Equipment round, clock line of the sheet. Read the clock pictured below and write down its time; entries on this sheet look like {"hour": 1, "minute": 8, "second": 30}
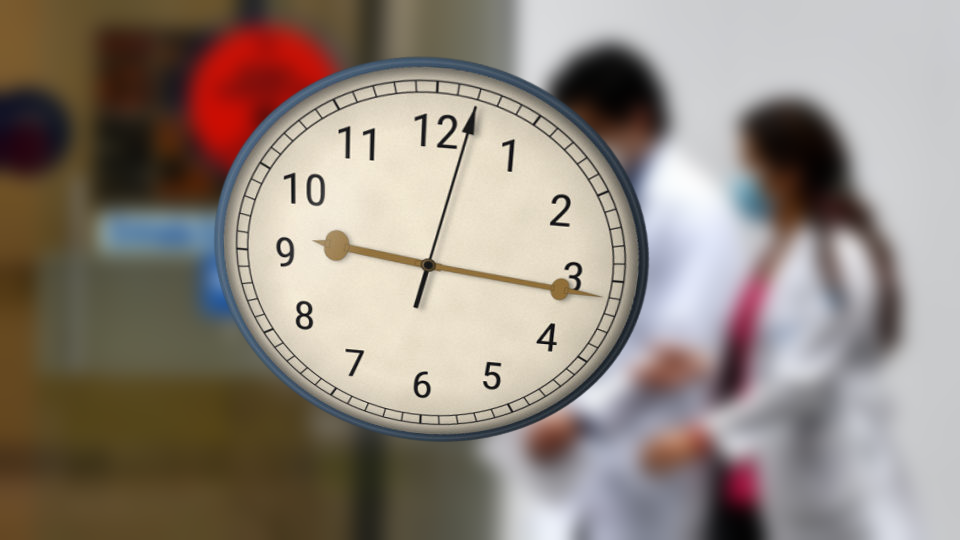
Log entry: {"hour": 9, "minute": 16, "second": 2}
